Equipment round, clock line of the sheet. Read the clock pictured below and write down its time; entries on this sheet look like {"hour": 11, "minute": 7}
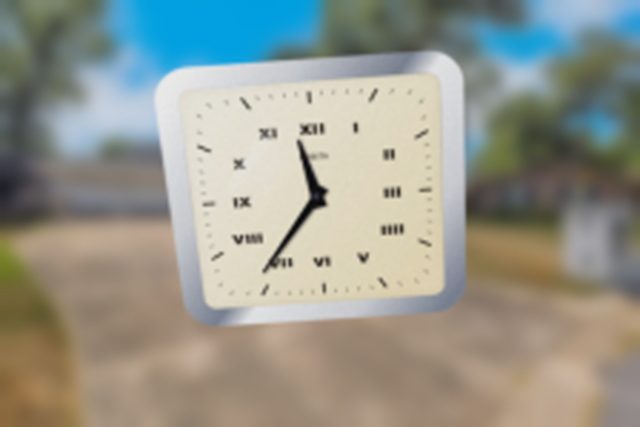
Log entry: {"hour": 11, "minute": 36}
